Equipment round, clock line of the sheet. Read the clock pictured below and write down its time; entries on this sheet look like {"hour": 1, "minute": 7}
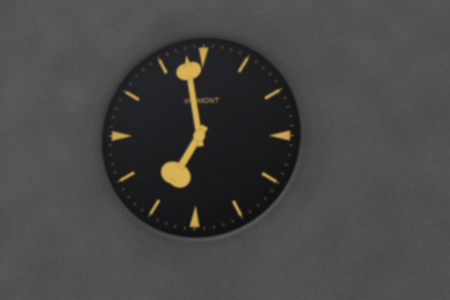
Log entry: {"hour": 6, "minute": 58}
